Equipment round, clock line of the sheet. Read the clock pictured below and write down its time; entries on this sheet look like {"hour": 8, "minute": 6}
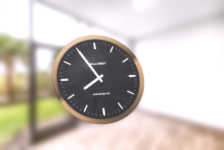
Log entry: {"hour": 7, "minute": 55}
